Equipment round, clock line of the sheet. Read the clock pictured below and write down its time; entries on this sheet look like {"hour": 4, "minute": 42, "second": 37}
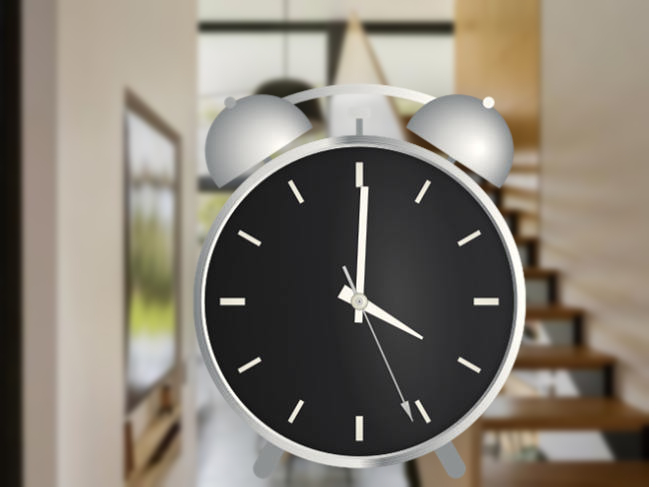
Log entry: {"hour": 4, "minute": 0, "second": 26}
